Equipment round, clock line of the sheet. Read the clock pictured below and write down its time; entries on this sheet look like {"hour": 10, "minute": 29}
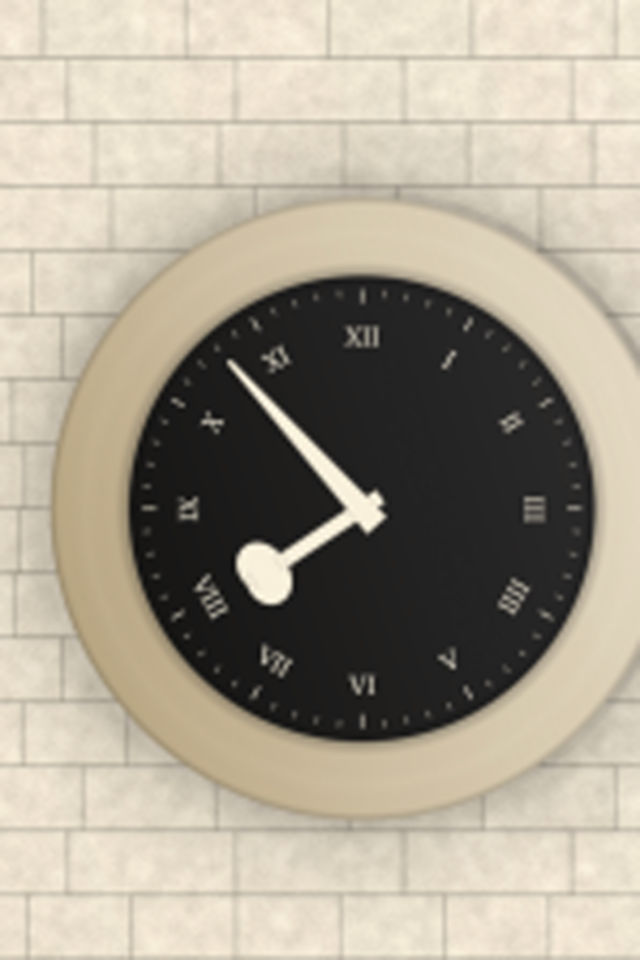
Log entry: {"hour": 7, "minute": 53}
